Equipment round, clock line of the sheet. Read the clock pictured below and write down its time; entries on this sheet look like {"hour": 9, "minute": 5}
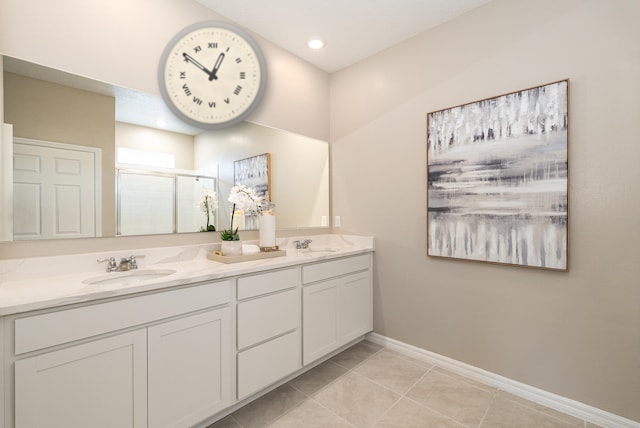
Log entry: {"hour": 12, "minute": 51}
